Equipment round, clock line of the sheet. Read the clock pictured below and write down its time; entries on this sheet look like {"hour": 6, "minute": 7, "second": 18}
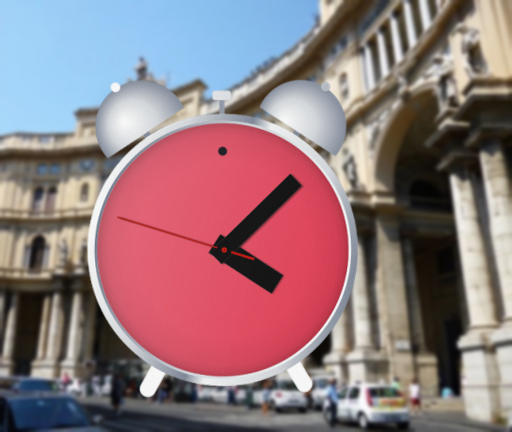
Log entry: {"hour": 4, "minute": 7, "second": 48}
